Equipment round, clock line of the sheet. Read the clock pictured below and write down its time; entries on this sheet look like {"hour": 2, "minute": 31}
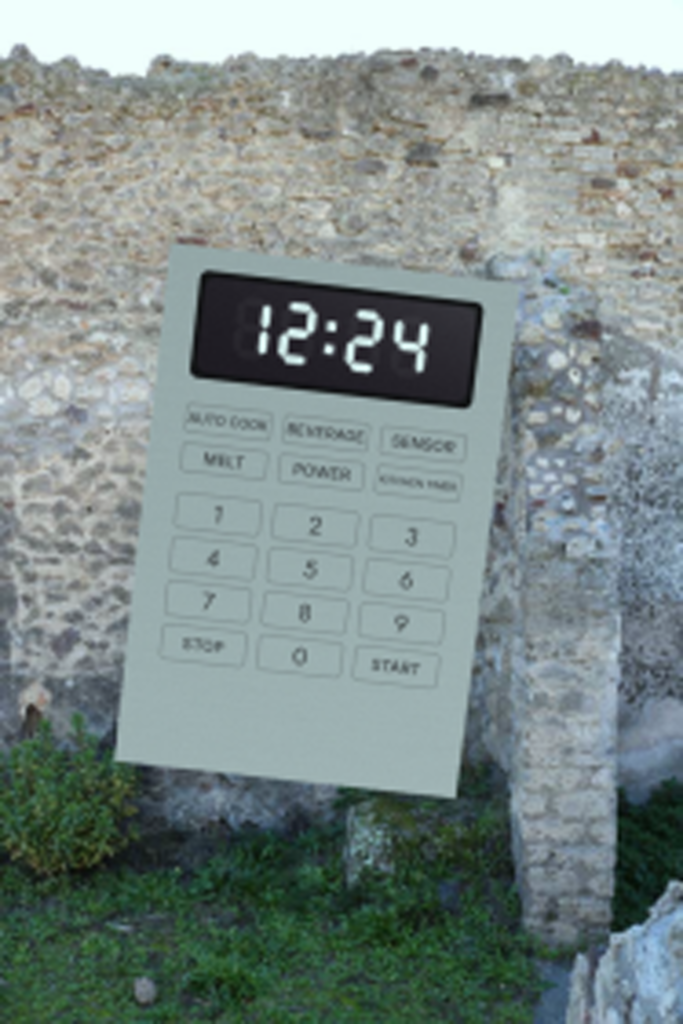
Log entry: {"hour": 12, "minute": 24}
